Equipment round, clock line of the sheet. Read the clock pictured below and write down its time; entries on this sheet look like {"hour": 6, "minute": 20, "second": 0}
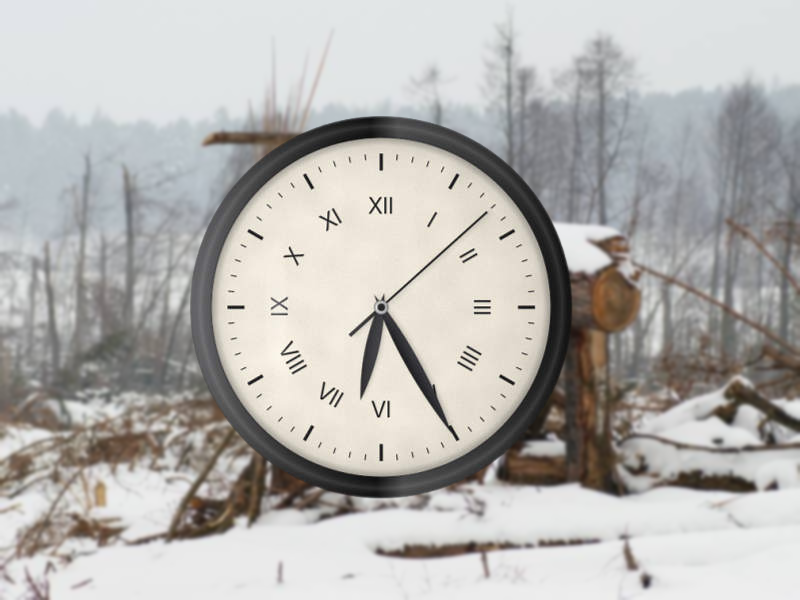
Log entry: {"hour": 6, "minute": 25, "second": 8}
